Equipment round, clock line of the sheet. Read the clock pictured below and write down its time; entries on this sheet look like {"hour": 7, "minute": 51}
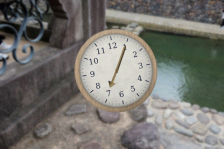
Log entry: {"hour": 7, "minute": 5}
